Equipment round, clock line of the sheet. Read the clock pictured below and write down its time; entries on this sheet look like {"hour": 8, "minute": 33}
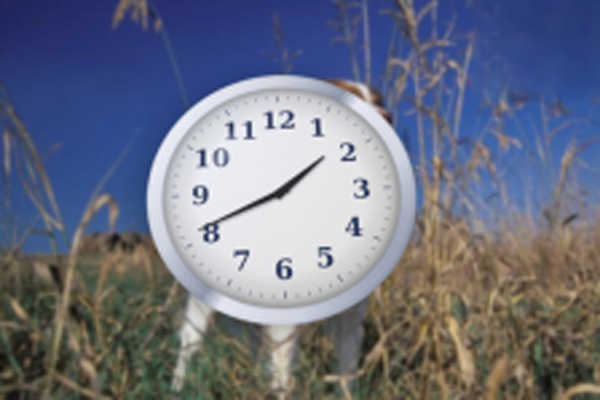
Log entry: {"hour": 1, "minute": 41}
